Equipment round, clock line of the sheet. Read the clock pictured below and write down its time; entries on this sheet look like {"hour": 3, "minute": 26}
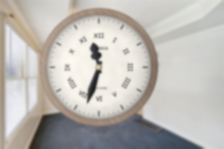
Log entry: {"hour": 11, "minute": 33}
